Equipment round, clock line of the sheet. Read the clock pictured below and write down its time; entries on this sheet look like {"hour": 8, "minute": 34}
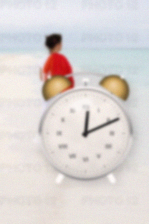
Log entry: {"hour": 12, "minute": 11}
